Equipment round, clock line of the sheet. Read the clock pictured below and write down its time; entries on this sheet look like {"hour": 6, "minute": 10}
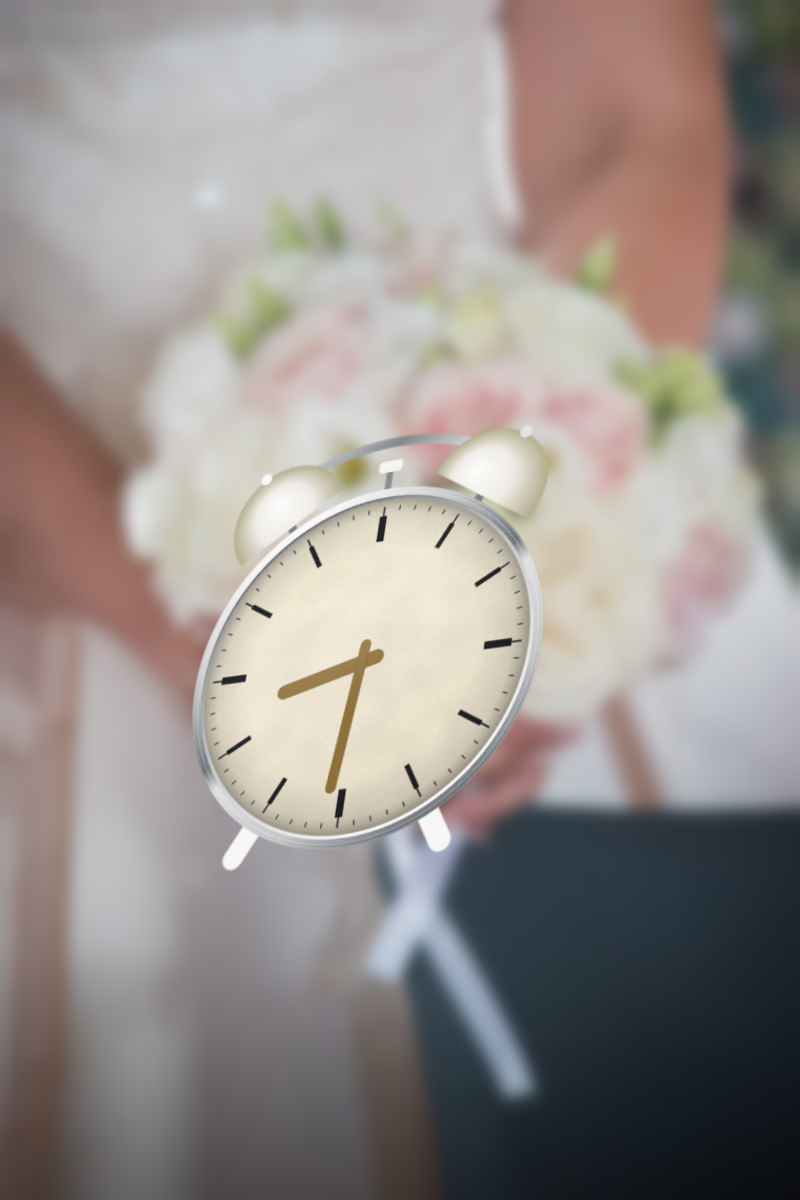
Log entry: {"hour": 8, "minute": 31}
